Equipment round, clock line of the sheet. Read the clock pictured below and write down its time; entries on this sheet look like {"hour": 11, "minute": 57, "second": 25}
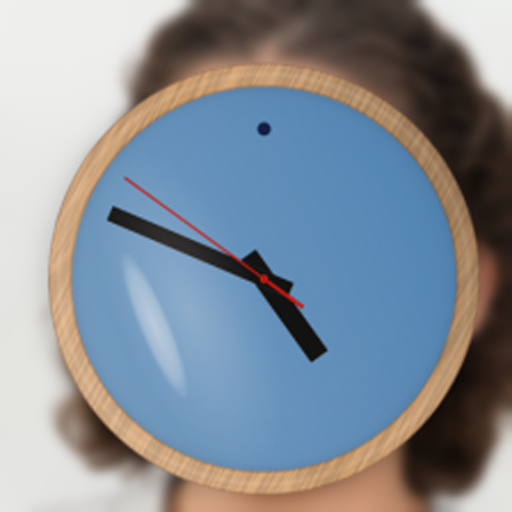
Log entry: {"hour": 4, "minute": 48, "second": 51}
